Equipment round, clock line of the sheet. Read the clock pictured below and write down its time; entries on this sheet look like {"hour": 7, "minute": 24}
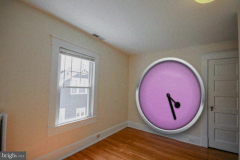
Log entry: {"hour": 4, "minute": 27}
